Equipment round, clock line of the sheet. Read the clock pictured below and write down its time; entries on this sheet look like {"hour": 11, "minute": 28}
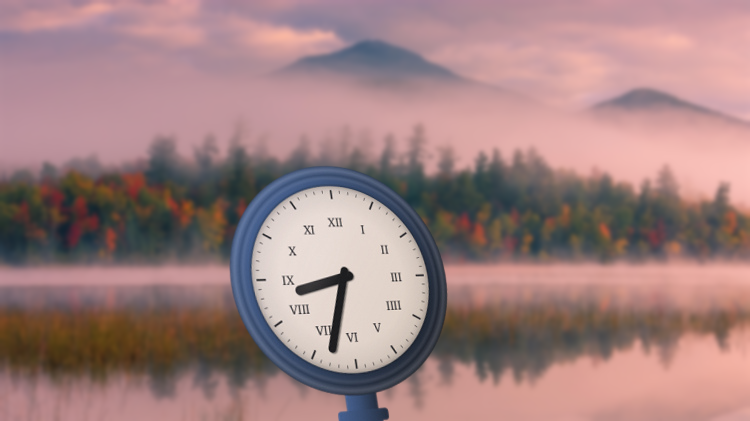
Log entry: {"hour": 8, "minute": 33}
